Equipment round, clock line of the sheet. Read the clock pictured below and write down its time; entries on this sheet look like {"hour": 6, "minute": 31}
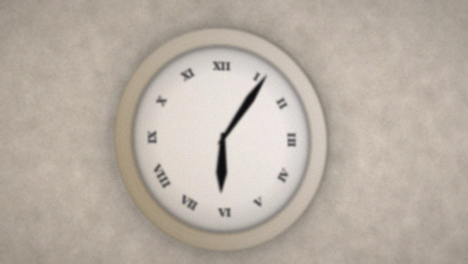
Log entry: {"hour": 6, "minute": 6}
